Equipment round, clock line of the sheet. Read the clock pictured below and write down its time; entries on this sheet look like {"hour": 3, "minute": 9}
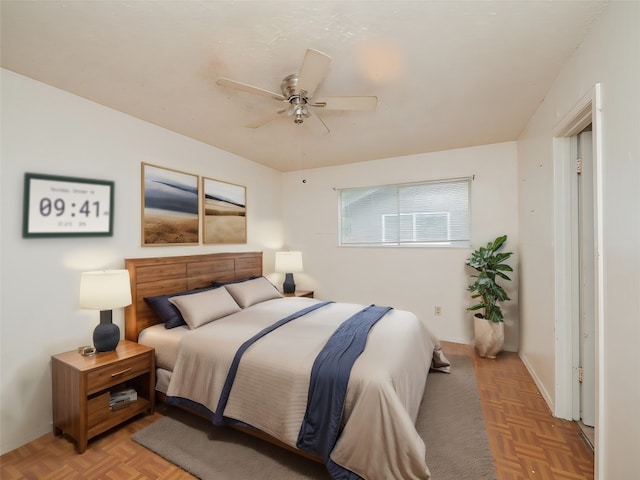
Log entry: {"hour": 9, "minute": 41}
